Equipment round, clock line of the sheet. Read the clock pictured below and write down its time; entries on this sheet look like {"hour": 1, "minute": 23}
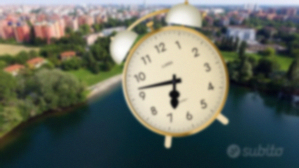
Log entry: {"hour": 6, "minute": 47}
